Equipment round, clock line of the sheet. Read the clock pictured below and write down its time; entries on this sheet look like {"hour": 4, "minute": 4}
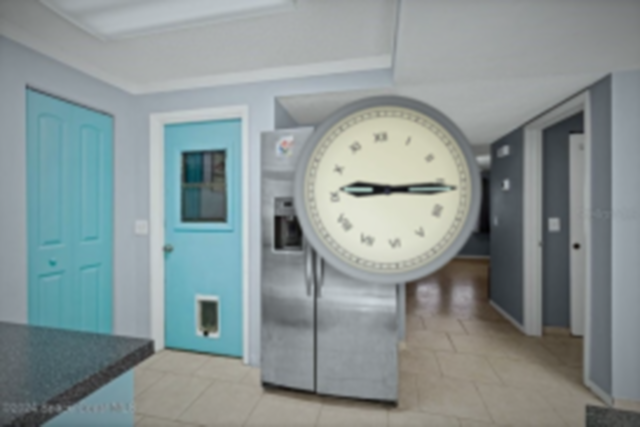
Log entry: {"hour": 9, "minute": 16}
